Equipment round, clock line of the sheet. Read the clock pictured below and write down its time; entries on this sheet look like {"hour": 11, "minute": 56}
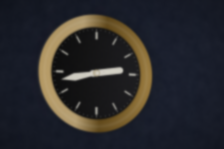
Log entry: {"hour": 2, "minute": 43}
